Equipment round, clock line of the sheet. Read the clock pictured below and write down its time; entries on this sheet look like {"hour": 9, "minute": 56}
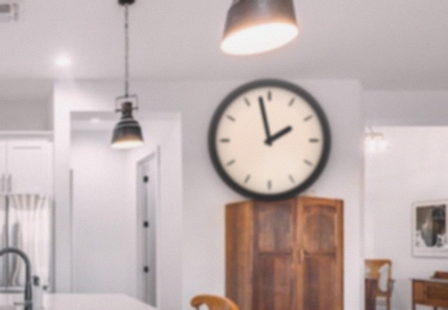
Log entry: {"hour": 1, "minute": 58}
